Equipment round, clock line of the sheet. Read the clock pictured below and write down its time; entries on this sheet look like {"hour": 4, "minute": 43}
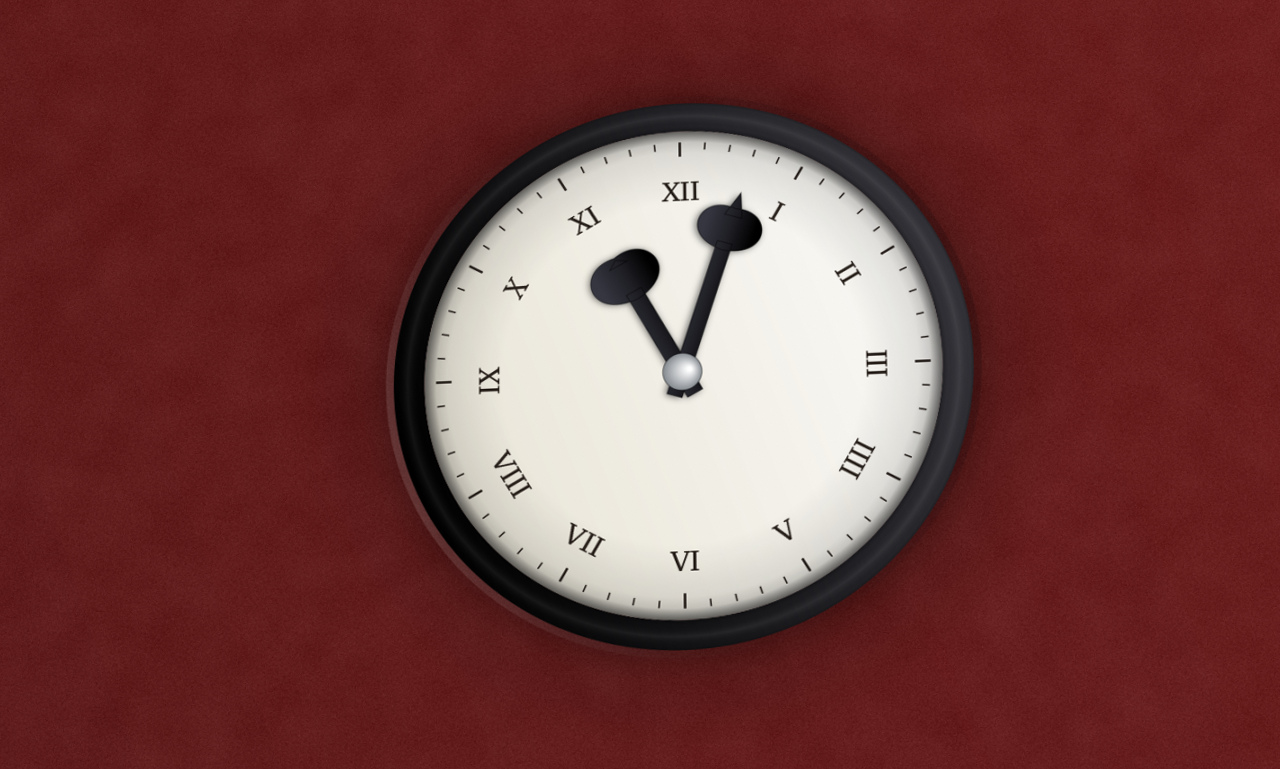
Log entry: {"hour": 11, "minute": 3}
